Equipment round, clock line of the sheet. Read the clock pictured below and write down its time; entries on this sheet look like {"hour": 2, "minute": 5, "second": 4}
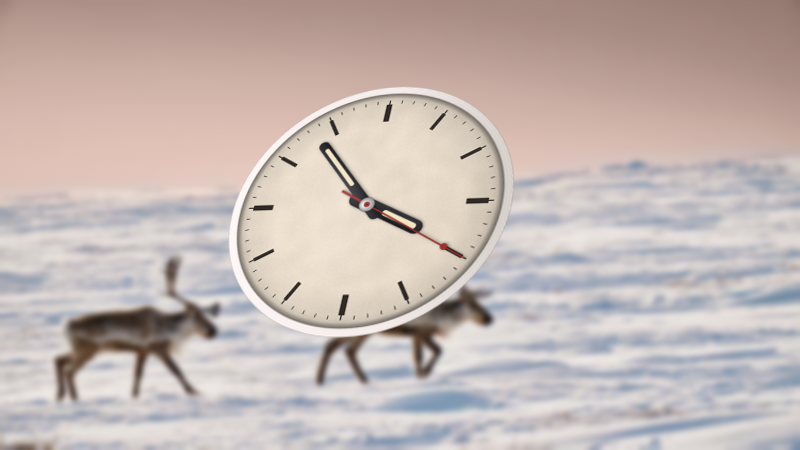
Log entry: {"hour": 3, "minute": 53, "second": 20}
